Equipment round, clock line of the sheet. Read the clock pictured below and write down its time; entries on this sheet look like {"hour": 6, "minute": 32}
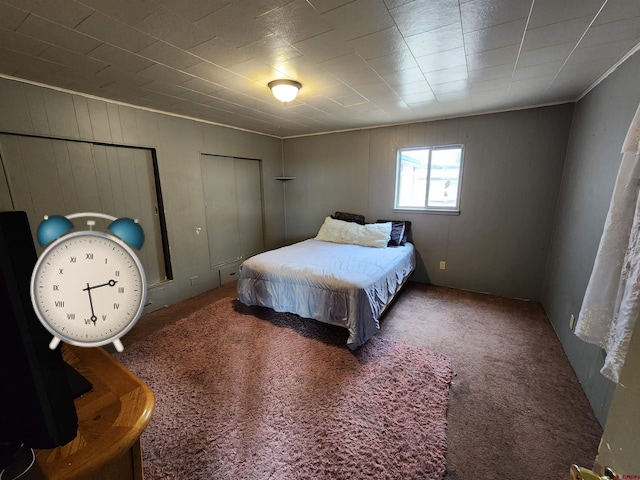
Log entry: {"hour": 2, "minute": 28}
